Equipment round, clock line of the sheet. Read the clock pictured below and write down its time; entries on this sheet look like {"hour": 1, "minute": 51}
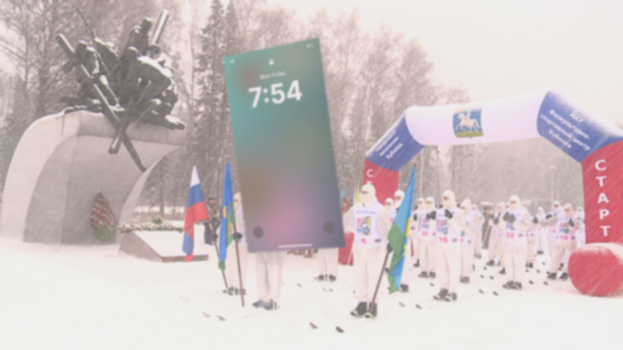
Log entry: {"hour": 7, "minute": 54}
